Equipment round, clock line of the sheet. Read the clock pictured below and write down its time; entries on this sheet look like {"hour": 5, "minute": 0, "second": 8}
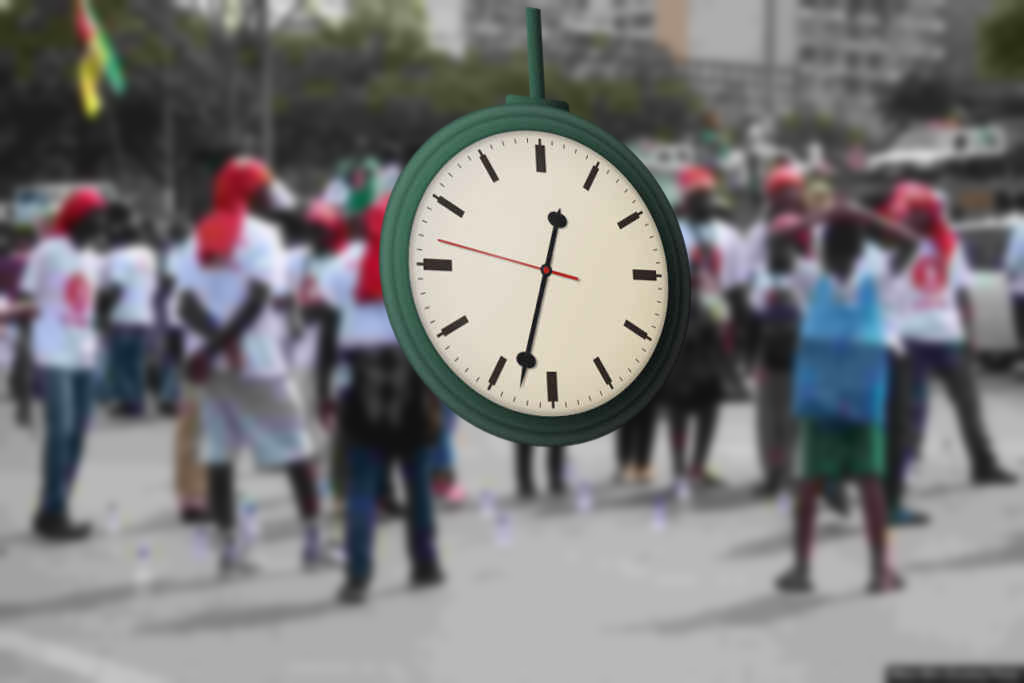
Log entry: {"hour": 12, "minute": 32, "second": 47}
